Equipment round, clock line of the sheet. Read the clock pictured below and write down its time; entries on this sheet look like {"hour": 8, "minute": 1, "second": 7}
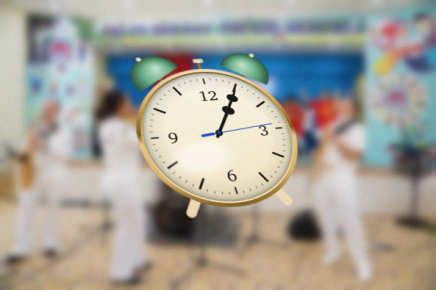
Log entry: {"hour": 1, "minute": 5, "second": 14}
